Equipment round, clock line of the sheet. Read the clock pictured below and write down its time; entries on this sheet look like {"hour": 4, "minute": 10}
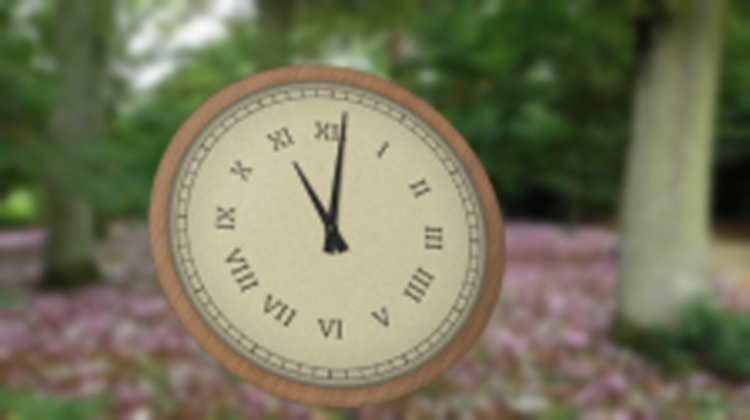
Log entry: {"hour": 11, "minute": 1}
